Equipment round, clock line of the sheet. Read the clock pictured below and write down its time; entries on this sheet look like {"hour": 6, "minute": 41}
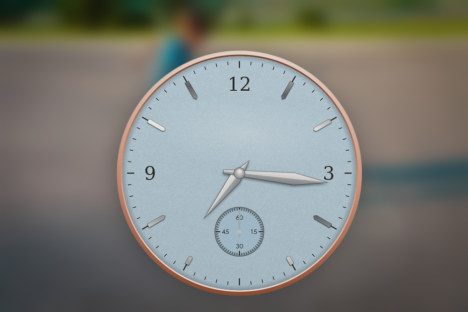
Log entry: {"hour": 7, "minute": 16}
